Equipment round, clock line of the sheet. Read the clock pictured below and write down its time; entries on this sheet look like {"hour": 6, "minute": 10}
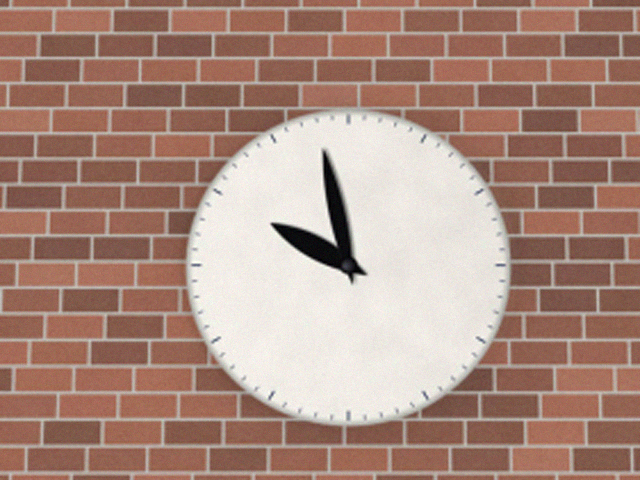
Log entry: {"hour": 9, "minute": 58}
